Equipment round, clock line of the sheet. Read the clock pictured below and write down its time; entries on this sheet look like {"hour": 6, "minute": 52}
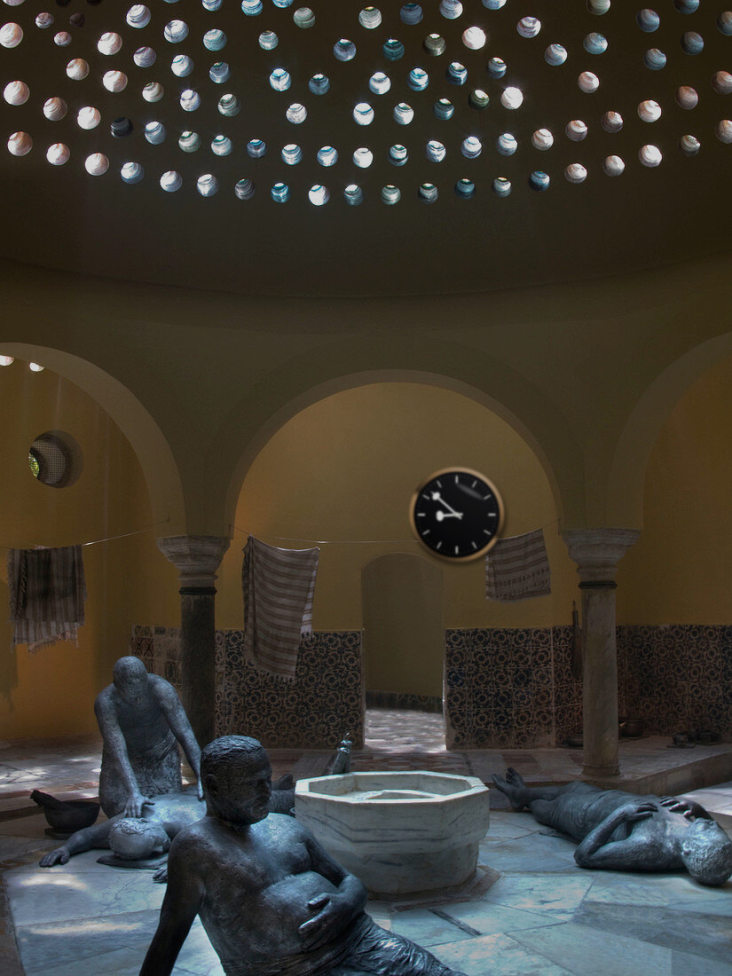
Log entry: {"hour": 8, "minute": 52}
